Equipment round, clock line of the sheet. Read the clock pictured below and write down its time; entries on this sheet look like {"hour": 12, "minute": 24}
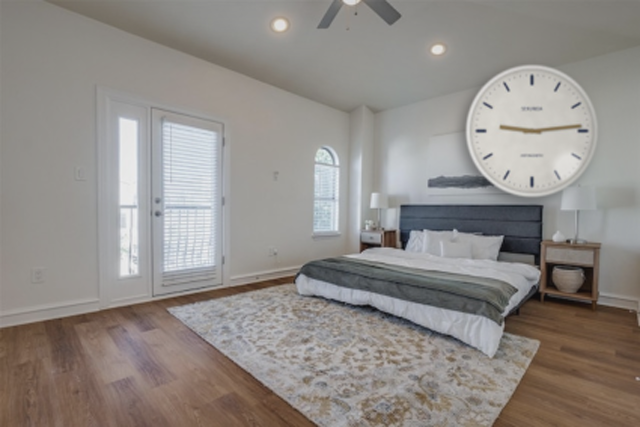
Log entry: {"hour": 9, "minute": 14}
